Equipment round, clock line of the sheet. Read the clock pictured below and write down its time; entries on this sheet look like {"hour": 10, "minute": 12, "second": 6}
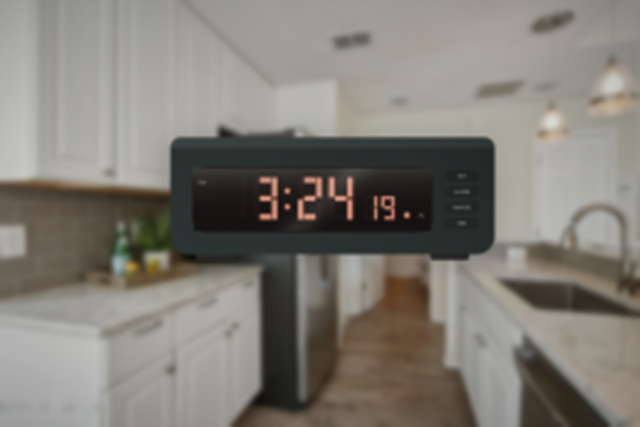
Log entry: {"hour": 3, "minute": 24, "second": 19}
